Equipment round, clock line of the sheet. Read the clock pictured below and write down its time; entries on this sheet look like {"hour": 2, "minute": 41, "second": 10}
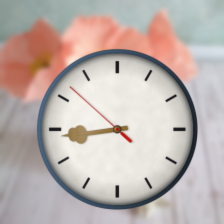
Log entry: {"hour": 8, "minute": 43, "second": 52}
